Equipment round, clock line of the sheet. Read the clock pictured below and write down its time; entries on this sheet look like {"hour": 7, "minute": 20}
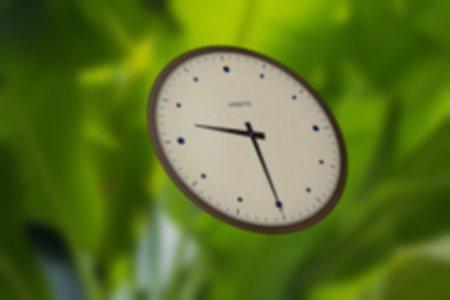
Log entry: {"hour": 9, "minute": 30}
